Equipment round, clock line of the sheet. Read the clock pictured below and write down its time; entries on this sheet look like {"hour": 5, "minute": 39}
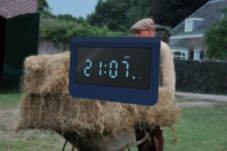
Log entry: {"hour": 21, "minute": 7}
